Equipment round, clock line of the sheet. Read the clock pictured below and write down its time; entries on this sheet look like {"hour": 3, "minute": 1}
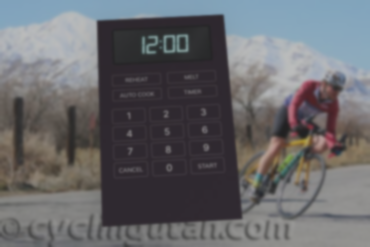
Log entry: {"hour": 12, "minute": 0}
